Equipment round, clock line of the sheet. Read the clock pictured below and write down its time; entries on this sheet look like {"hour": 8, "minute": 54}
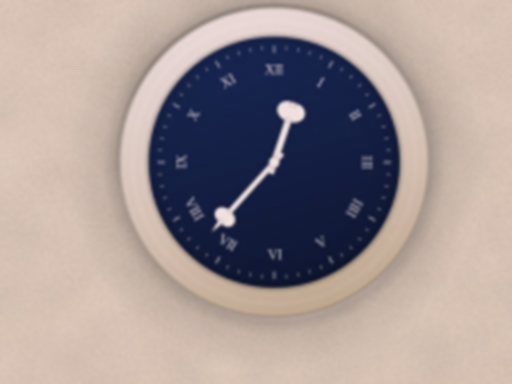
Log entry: {"hour": 12, "minute": 37}
